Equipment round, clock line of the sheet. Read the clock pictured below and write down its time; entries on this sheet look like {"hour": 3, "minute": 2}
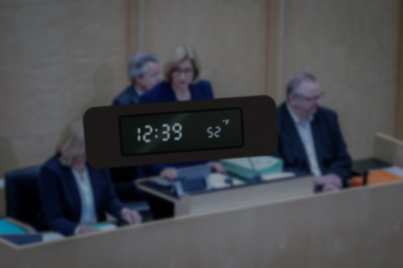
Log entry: {"hour": 12, "minute": 39}
